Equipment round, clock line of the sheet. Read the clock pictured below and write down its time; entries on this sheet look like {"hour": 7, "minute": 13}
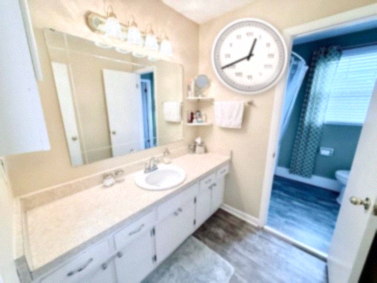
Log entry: {"hour": 12, "minute": 41}
